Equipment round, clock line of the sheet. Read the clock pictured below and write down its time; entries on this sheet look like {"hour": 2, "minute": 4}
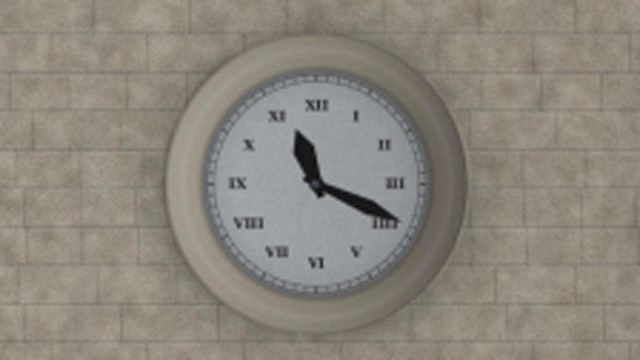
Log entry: {"hour": 11, "minute": 19}
